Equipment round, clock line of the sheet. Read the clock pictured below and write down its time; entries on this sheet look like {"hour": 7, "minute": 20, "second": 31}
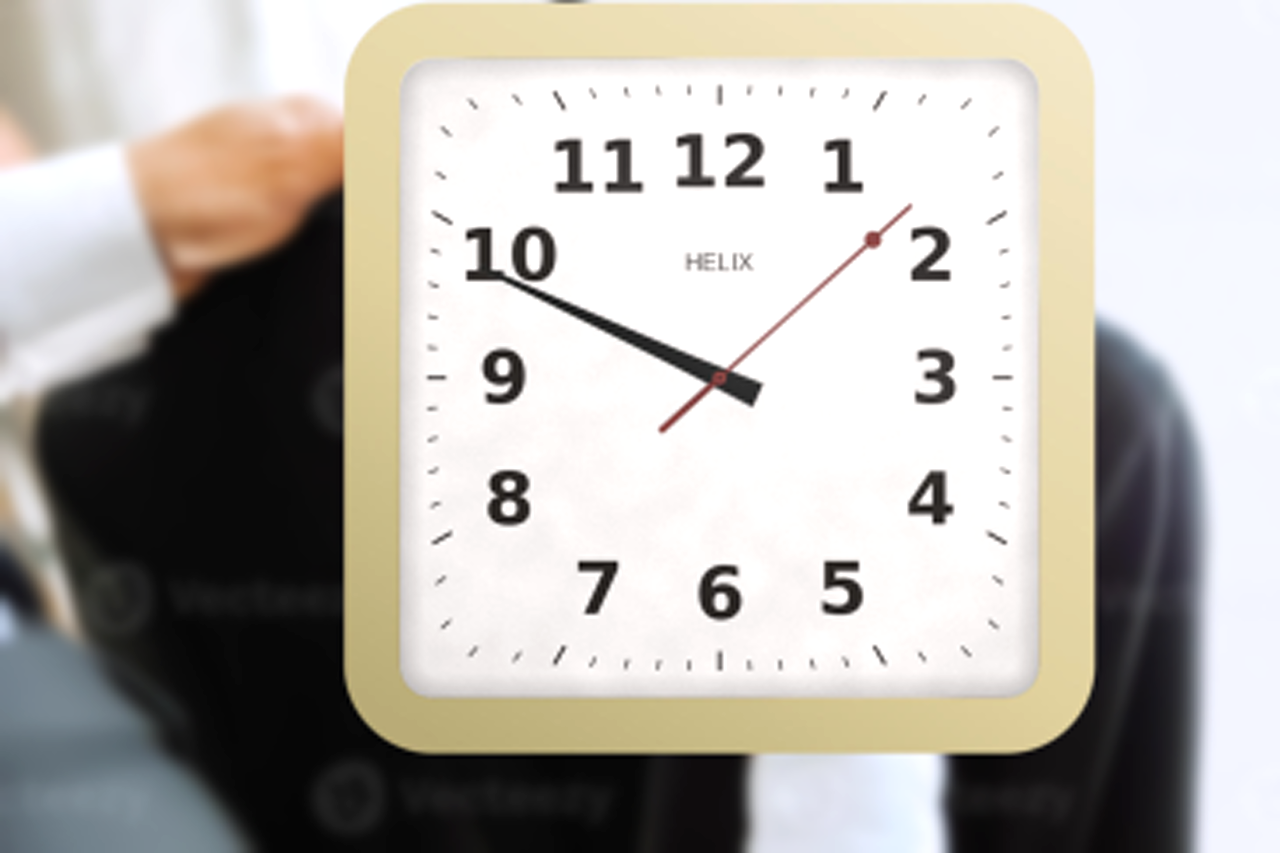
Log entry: {"hour": 9, "minute": 49, "second": 8}
